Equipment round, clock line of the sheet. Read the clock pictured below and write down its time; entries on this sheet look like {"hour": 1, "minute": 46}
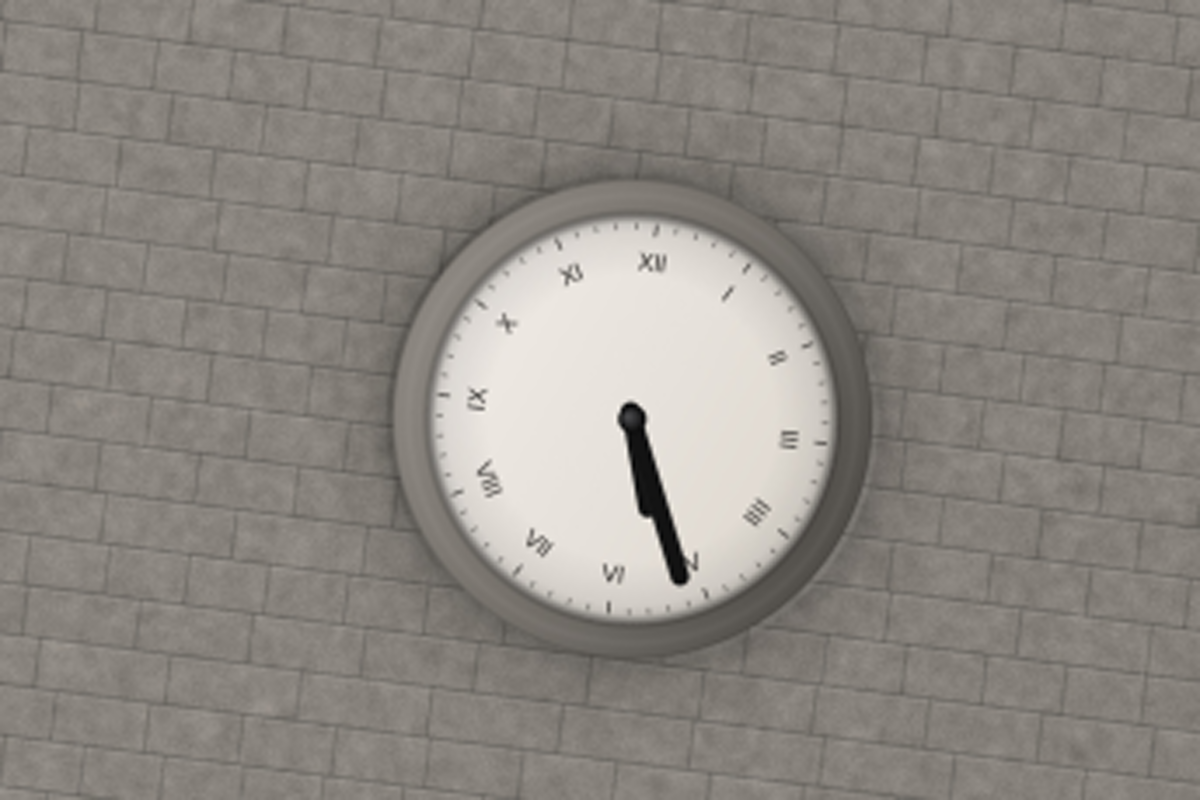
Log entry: {"hour": 5, "minute": 26}
